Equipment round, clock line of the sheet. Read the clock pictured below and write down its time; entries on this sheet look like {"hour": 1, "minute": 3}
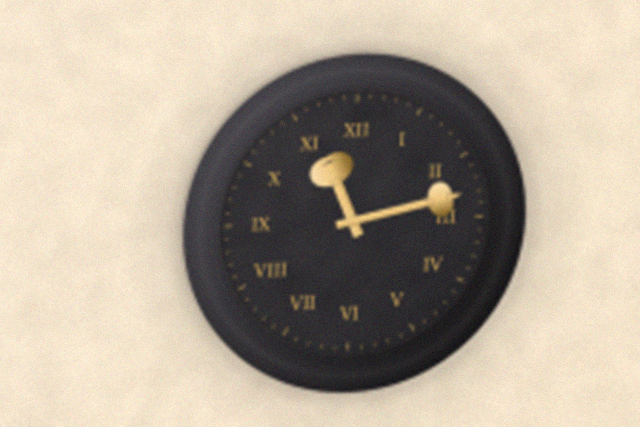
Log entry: {"hour": 11, "minute": 13}
